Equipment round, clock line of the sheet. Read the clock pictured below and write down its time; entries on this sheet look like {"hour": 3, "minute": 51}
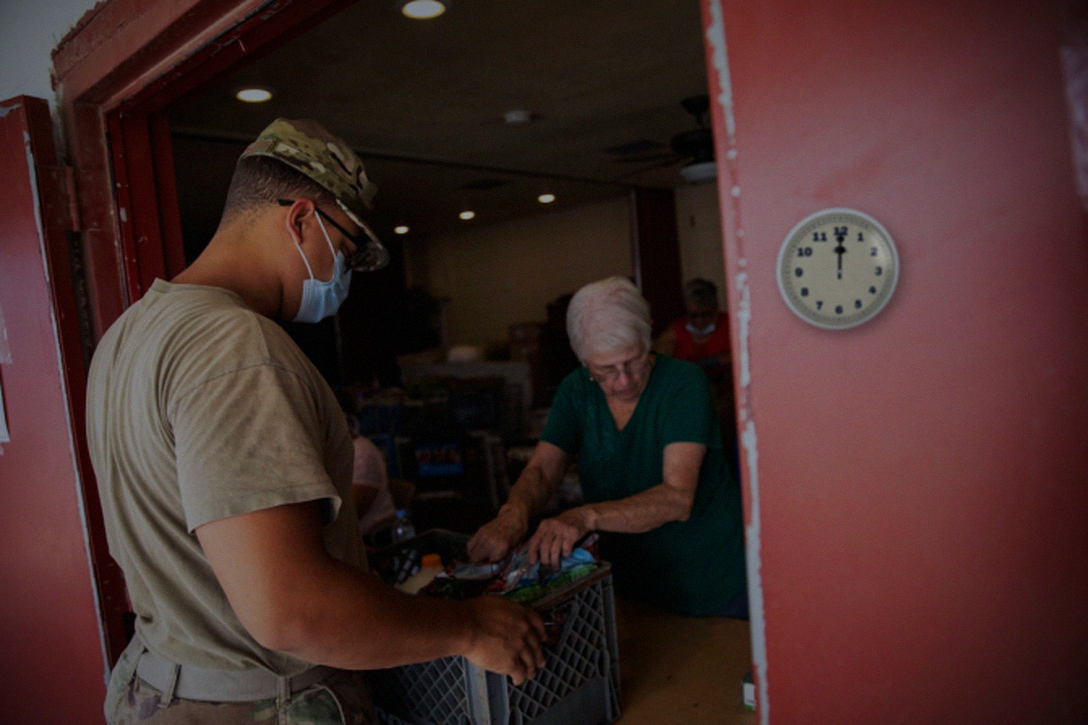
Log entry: {"hour": 12, "minute": 0}
